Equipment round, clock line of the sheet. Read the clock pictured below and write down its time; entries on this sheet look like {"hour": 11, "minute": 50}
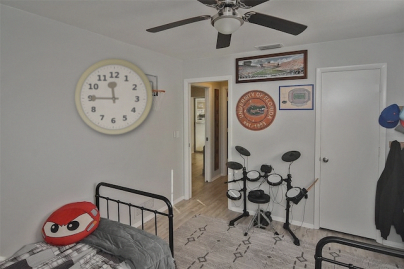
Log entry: {"hour": 11, "minute": 45}
